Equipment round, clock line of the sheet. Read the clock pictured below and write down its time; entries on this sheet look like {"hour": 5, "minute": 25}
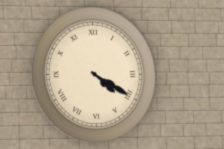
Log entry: {"hour": 4, "minute": 20}
